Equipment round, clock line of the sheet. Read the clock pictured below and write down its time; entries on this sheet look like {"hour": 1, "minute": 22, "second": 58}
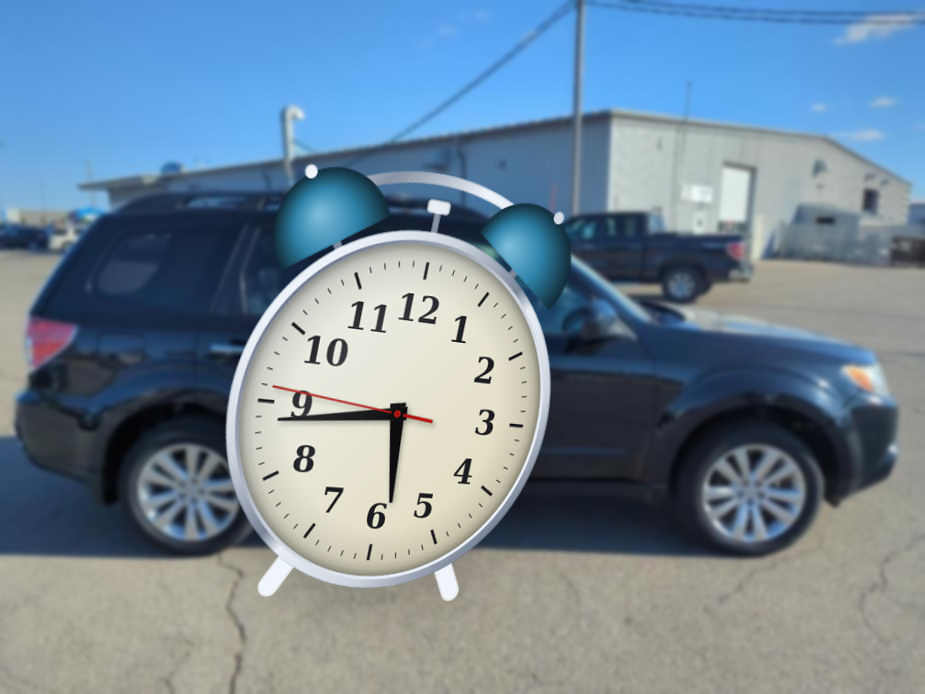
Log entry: {"hour": 5, "minute": 43, "second": 46}
